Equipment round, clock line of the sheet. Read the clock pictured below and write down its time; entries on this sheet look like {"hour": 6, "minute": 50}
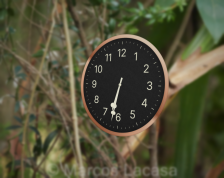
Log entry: {"hour": 6, "minute": 32}
